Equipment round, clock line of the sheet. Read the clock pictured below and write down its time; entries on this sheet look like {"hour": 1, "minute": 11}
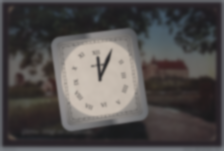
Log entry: {"hour": 12, "minute": 5}
